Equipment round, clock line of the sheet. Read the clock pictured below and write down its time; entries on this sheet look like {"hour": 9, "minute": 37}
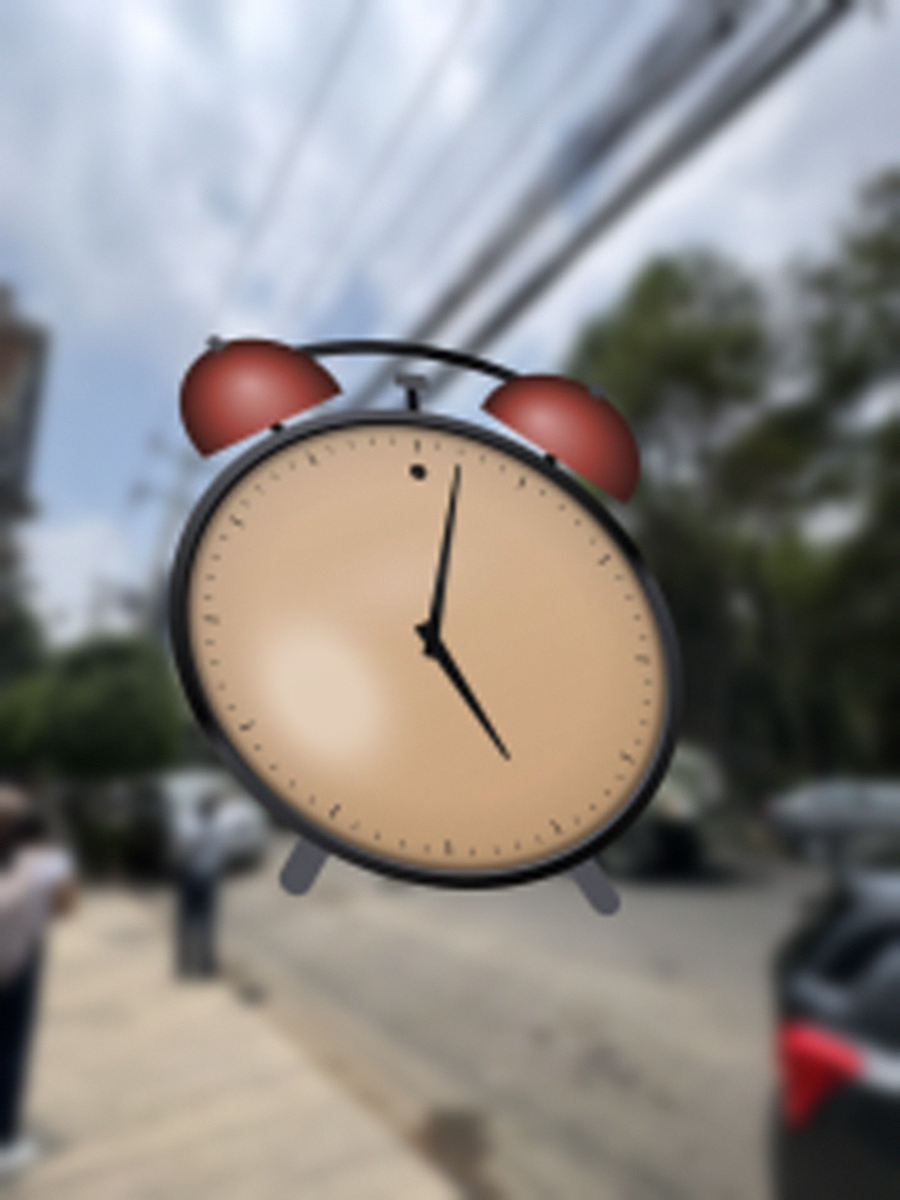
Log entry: {"hour": 5, "minute": 2}
